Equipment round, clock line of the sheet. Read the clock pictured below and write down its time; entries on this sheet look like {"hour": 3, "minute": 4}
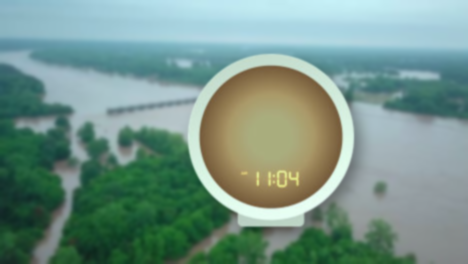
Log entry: {"hour": 11, "minute": 4}
